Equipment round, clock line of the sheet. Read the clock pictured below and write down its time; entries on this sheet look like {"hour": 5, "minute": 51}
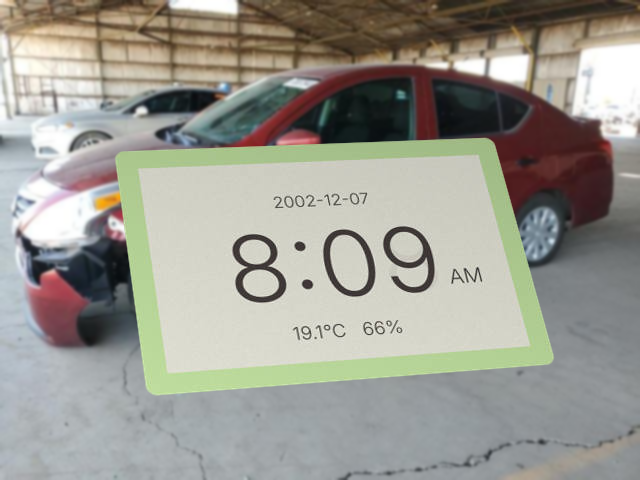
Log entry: {"hour": 8, "minute": 9}
